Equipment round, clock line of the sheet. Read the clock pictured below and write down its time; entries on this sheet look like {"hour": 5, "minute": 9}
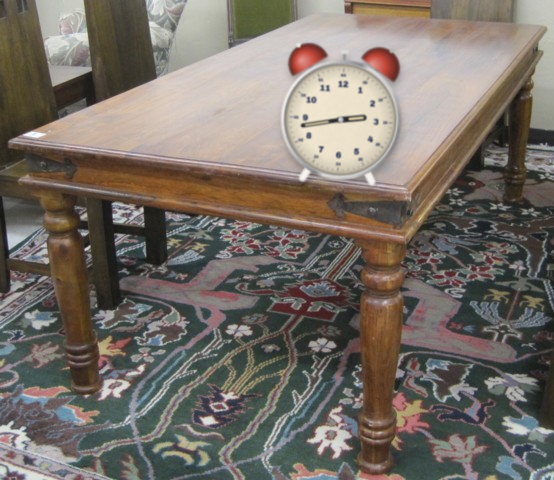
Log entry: {"hour": 2, "minute": 43}
